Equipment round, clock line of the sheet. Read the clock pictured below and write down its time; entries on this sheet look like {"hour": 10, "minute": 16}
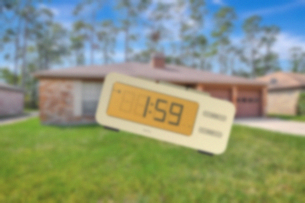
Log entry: {"hour": 1, "minute": 59}
